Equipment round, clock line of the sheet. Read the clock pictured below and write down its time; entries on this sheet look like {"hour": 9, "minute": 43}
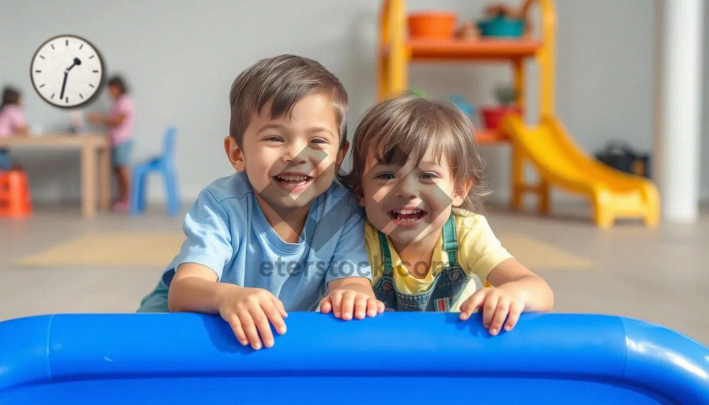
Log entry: {"hour": 1, "minute": 32}
